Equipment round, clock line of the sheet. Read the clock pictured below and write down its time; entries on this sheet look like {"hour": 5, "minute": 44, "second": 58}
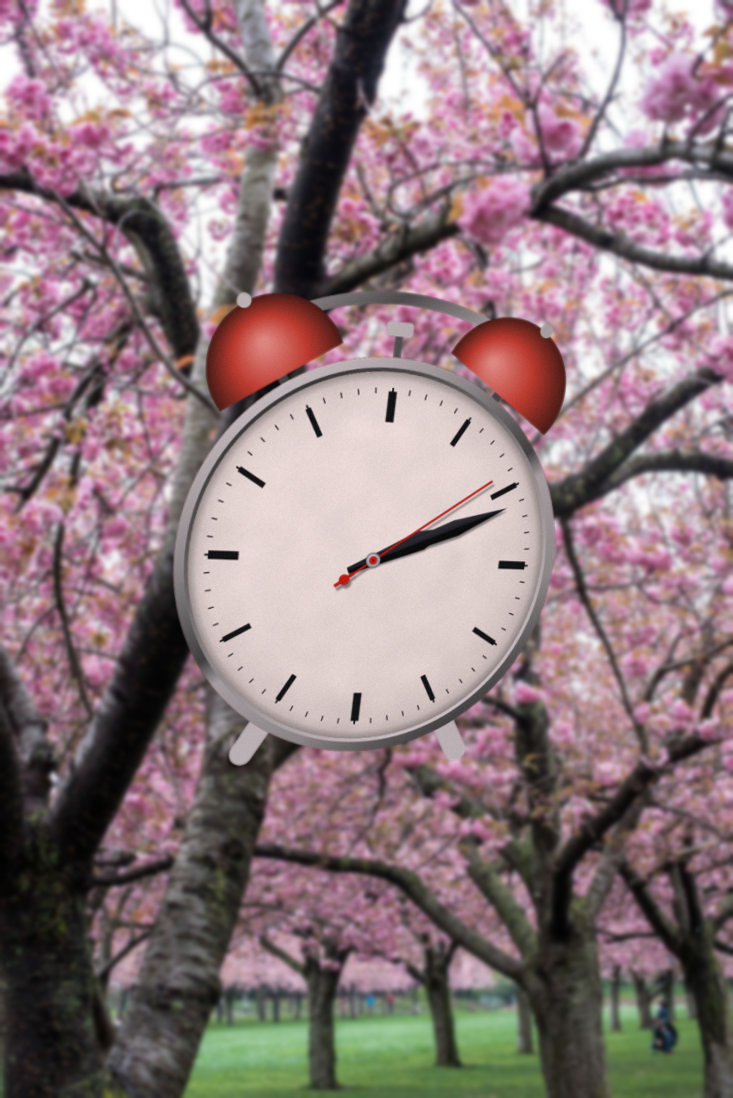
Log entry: {"hour": 2, "minute": 11, "second": 9}
